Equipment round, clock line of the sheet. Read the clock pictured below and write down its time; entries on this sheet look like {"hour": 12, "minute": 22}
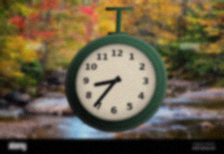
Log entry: {"hour": 8, "minute": 36}
